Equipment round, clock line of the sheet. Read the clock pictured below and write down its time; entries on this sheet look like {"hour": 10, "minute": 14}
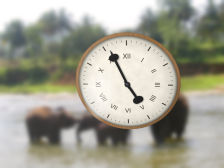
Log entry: {"hour": 4, "minute": 56}
